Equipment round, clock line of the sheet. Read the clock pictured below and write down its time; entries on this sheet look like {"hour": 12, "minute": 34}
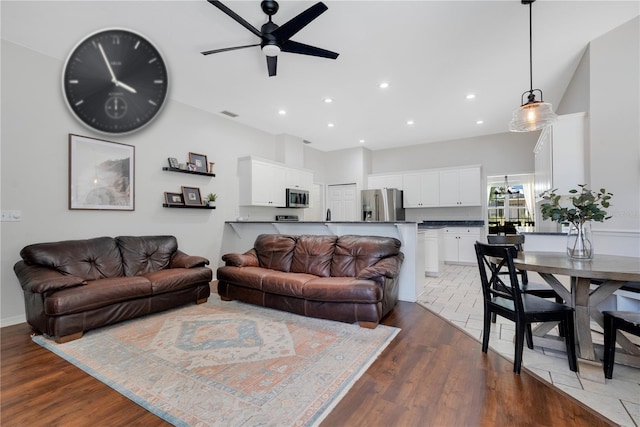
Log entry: {"hour": 3, "minute": 56}
